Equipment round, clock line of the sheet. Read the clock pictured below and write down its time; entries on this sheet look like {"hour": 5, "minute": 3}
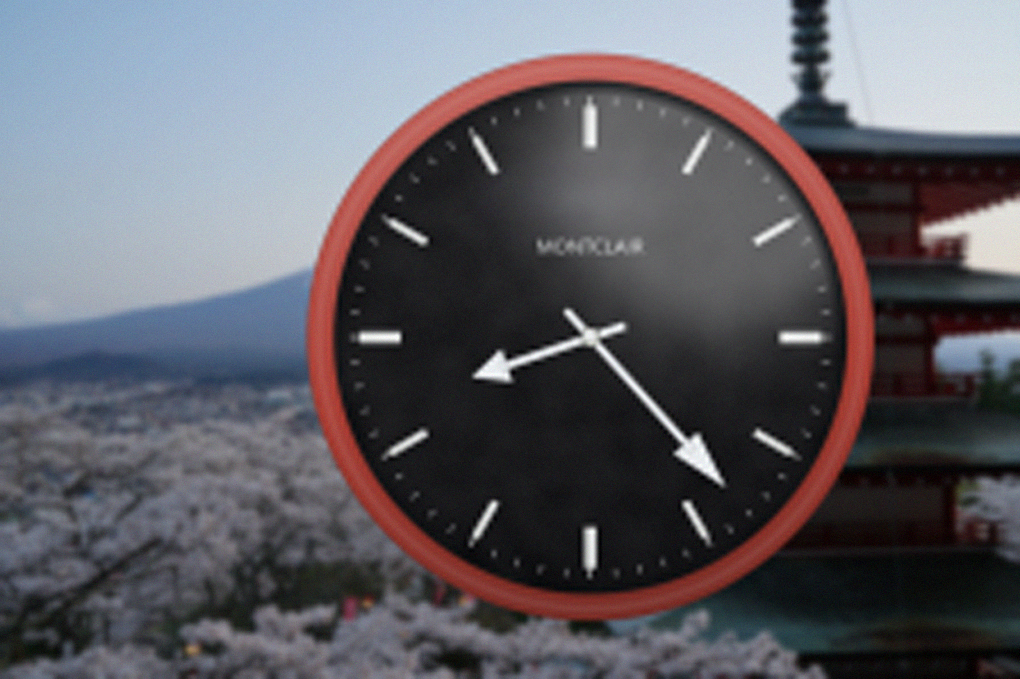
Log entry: {"hour": 8, "minute": 23}
